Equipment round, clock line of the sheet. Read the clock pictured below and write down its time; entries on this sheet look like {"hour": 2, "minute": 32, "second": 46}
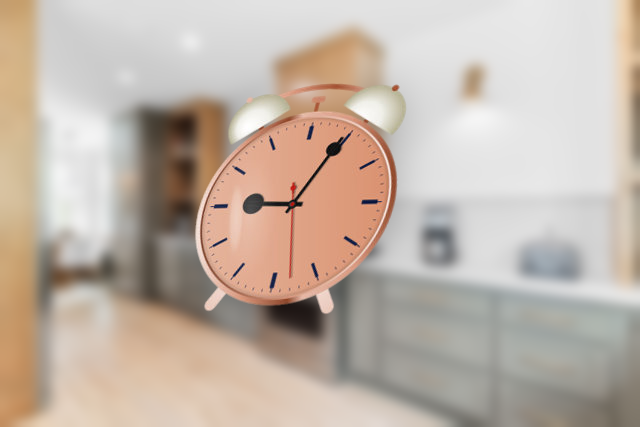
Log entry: {"hour": 9, "minute": 4, "second": 28}
